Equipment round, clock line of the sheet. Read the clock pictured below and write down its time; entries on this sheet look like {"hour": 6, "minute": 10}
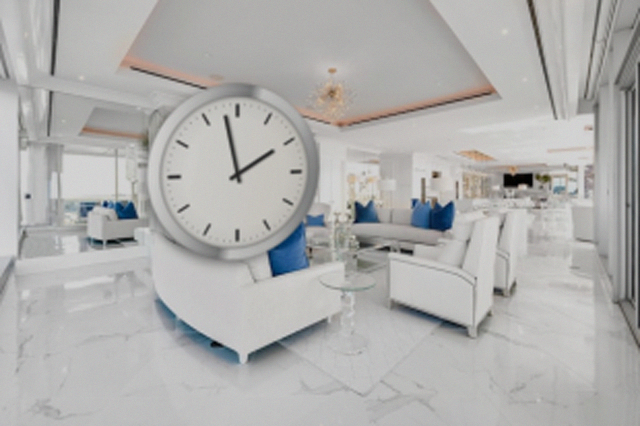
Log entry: {"hour": 1, "minute": 58}
